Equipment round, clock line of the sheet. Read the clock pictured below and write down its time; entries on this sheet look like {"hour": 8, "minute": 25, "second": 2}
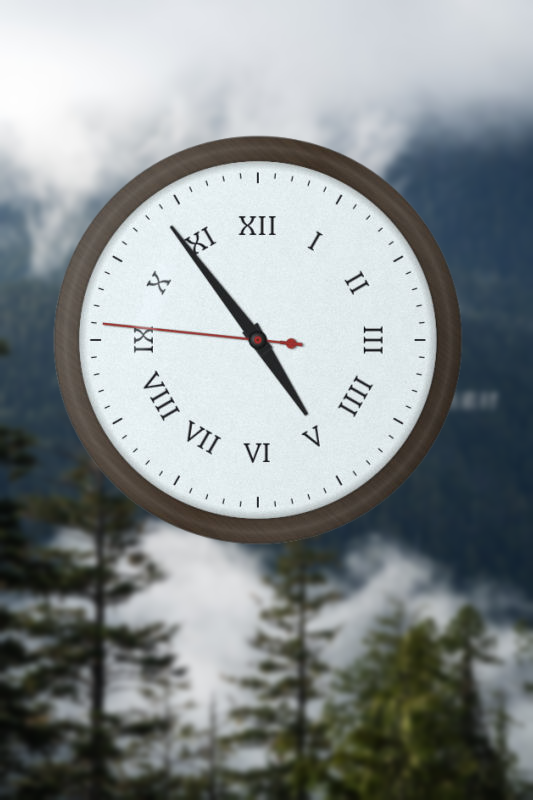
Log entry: {"hour": 4, "minute": 53, "second": 46}
